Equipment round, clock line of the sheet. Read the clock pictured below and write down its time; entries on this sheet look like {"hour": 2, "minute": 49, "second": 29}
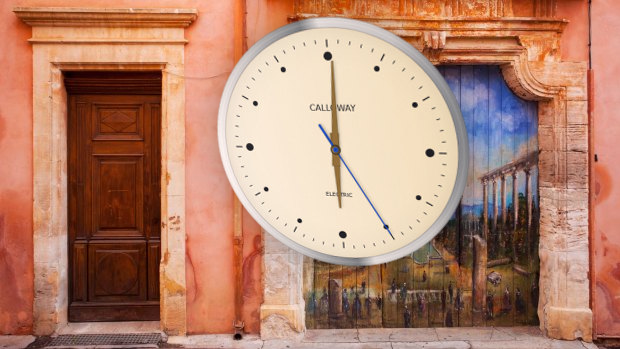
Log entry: {"hour": 6, "minute": 0, "second": 25}
